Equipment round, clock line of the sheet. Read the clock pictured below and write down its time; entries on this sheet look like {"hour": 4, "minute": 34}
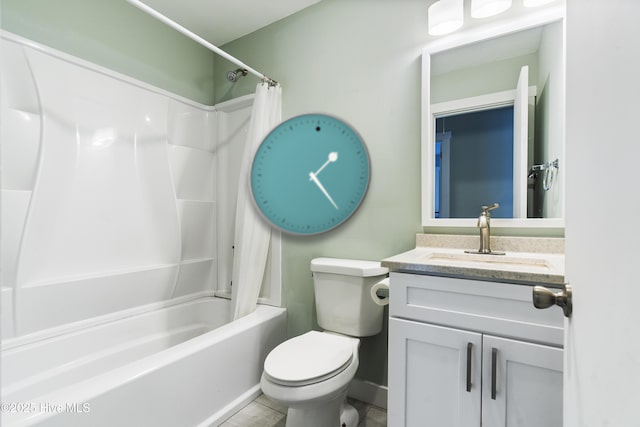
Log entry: {"hour": 1, "minute": 23}
